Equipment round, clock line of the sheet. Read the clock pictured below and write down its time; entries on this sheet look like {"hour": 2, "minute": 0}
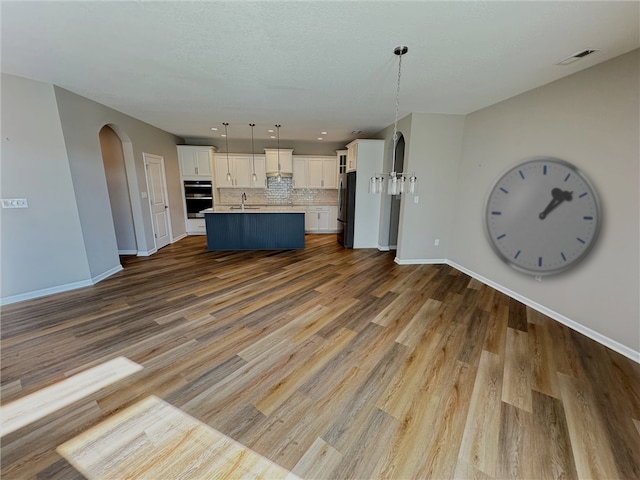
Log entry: {"hour": 1, "minute": 8}
